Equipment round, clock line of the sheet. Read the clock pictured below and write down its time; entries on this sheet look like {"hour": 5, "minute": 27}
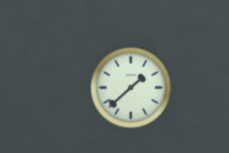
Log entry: {"hour": 1, "minute": 38}
